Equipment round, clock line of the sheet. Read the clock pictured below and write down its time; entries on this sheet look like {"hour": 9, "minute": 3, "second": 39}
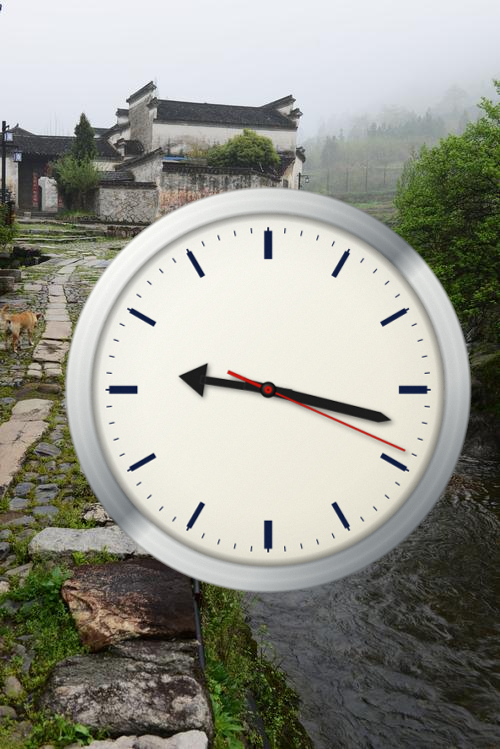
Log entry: {"hour": 9, "minute": 17, "second": 19}
